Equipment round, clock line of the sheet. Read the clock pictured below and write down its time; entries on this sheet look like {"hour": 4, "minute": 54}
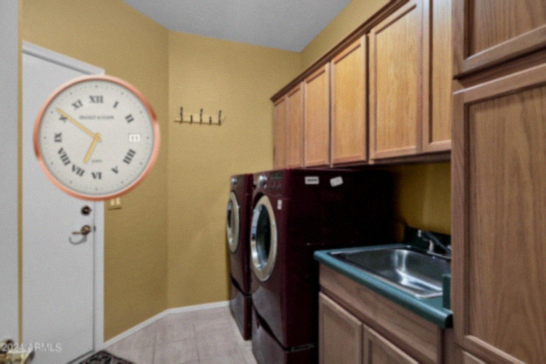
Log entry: {"hour": 6, "minute": 51}
